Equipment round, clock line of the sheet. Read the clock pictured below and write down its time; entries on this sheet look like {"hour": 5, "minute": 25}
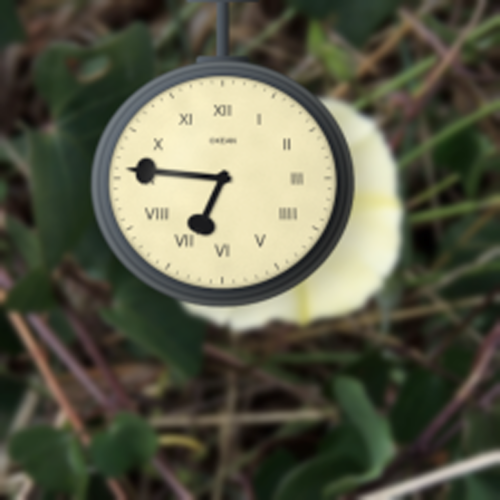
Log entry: {"hour": 6, "minute": 46}
